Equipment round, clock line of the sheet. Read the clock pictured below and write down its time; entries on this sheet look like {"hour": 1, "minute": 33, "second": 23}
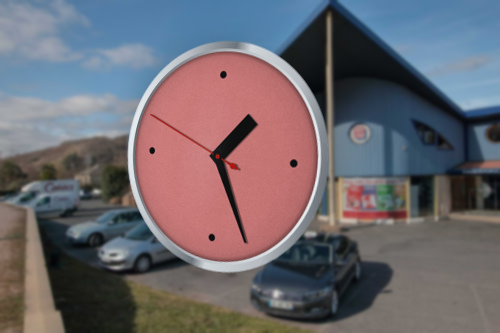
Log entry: {"hour": 1, "minute": 25, "second": 49}
